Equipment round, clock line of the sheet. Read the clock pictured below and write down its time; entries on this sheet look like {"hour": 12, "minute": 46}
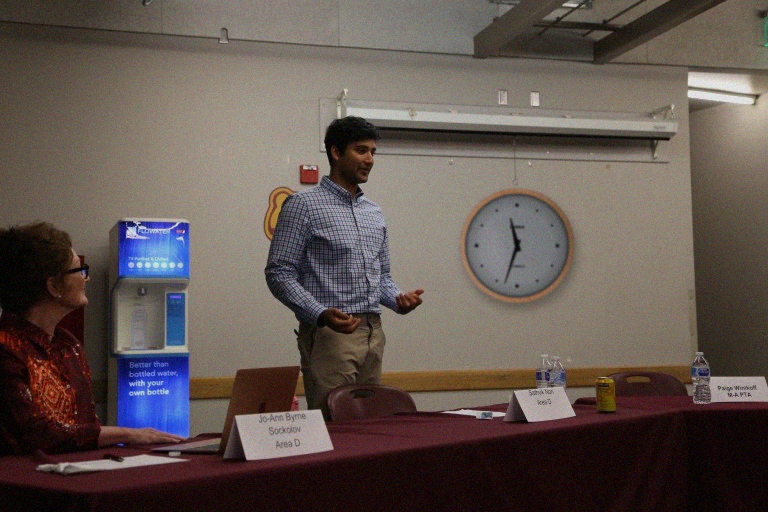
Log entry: {"hour": 11, "minute": 33}
